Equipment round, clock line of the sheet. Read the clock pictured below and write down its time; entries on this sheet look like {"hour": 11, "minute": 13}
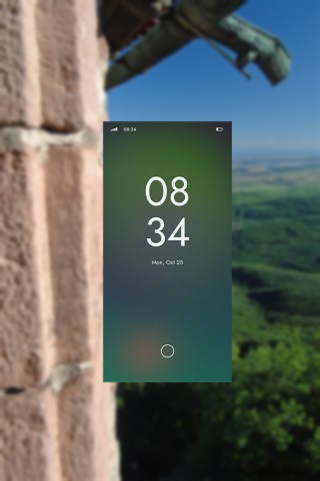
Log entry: {"hour": 8, "minute": 34}
